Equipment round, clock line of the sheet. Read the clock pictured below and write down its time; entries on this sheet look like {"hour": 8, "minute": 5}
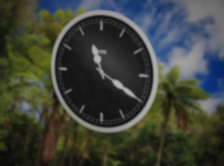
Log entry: {"hour": 11, "minute": 20}
